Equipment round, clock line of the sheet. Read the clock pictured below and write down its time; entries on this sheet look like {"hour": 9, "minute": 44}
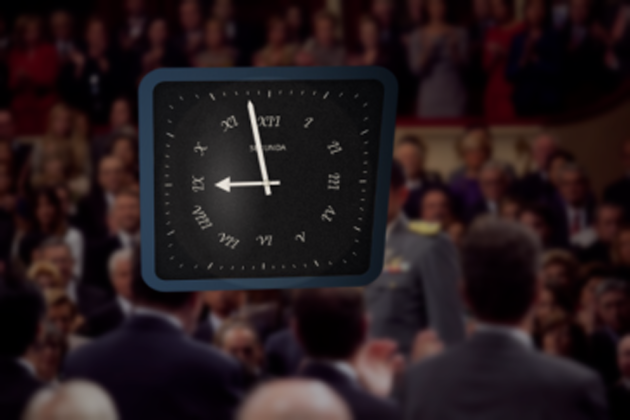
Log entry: {"hour": 8, "minute": 58}
